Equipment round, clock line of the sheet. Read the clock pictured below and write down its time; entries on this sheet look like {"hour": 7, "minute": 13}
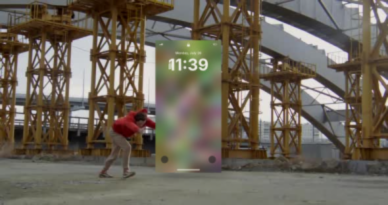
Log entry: {"hour": 11, "minute": 39}
